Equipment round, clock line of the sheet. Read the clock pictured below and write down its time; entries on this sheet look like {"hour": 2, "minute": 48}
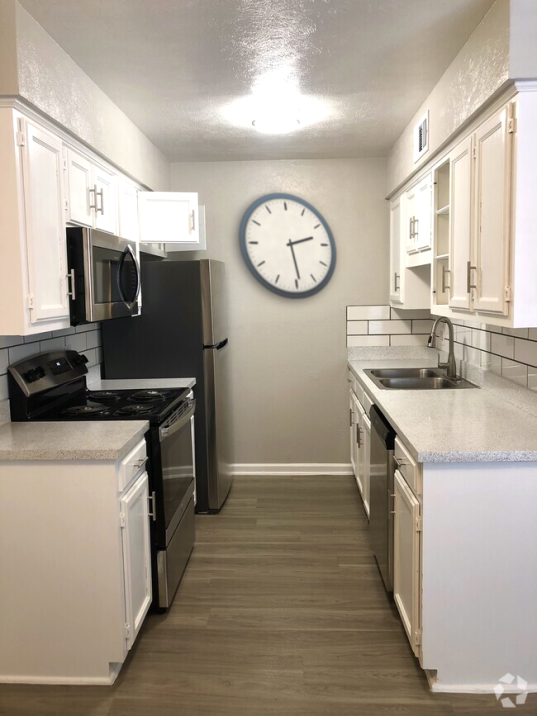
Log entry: {"hour": 2, "minute": 29}
